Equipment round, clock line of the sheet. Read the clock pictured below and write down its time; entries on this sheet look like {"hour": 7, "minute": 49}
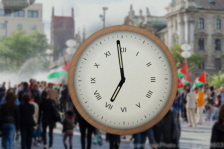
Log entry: {"hour": 6, "minute": 59}
